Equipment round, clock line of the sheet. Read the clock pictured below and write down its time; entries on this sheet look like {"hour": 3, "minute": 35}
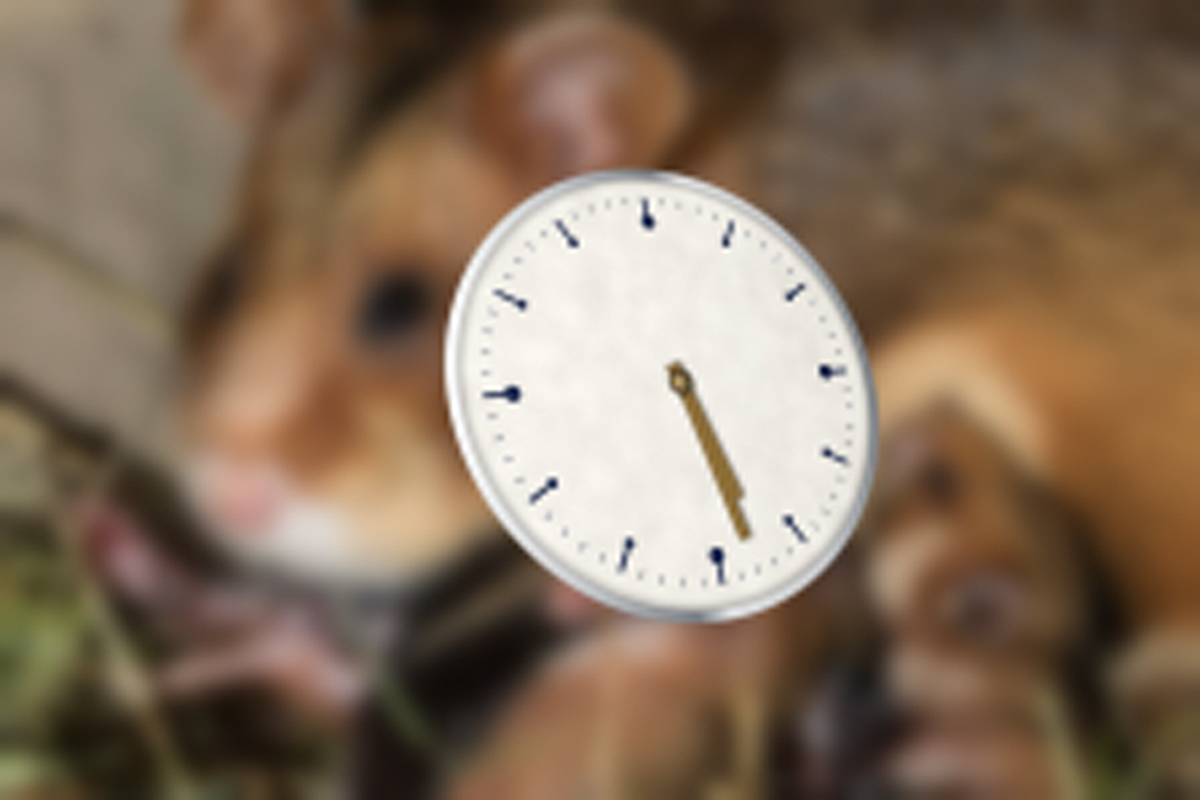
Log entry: {"hour": 5, "minute": 28}
